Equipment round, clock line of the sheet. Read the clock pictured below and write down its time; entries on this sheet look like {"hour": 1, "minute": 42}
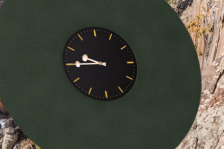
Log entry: {"hour": 9, "minute": 45}
